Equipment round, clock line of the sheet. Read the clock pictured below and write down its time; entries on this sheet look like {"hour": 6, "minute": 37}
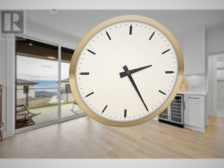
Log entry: {"hour": 2, "minute": 25}
